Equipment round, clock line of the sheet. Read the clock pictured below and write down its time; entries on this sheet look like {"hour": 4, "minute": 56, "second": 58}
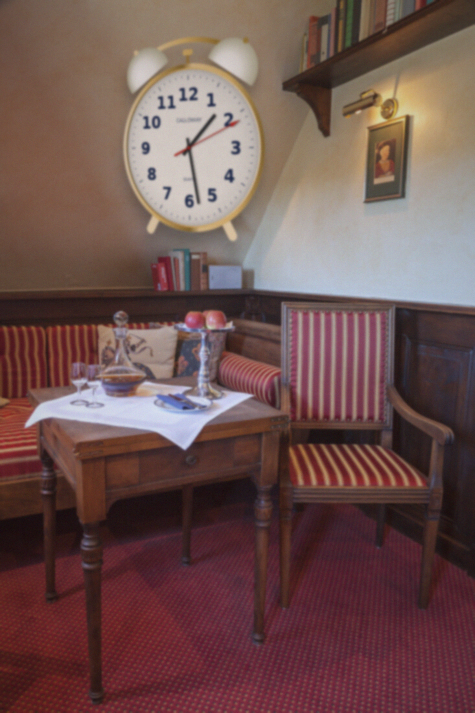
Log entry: {"hour": 1, "minute": 28, "second": 11}
